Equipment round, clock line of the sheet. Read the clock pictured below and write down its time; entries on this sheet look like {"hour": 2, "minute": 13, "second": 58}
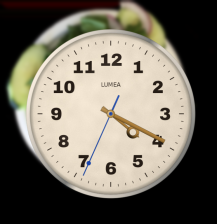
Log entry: {"hour": 4, "minute": 19, "second": 34}
